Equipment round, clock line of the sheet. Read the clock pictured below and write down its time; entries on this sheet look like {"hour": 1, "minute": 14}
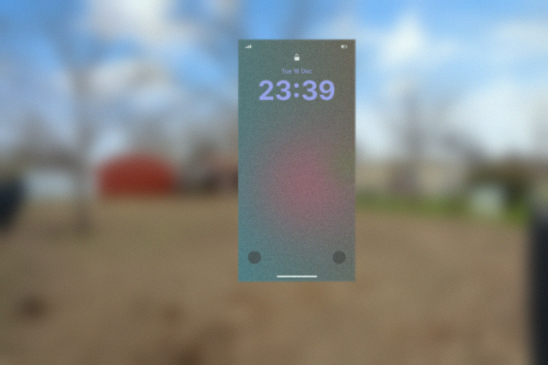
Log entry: {"hour": 23, "minute": 39}
